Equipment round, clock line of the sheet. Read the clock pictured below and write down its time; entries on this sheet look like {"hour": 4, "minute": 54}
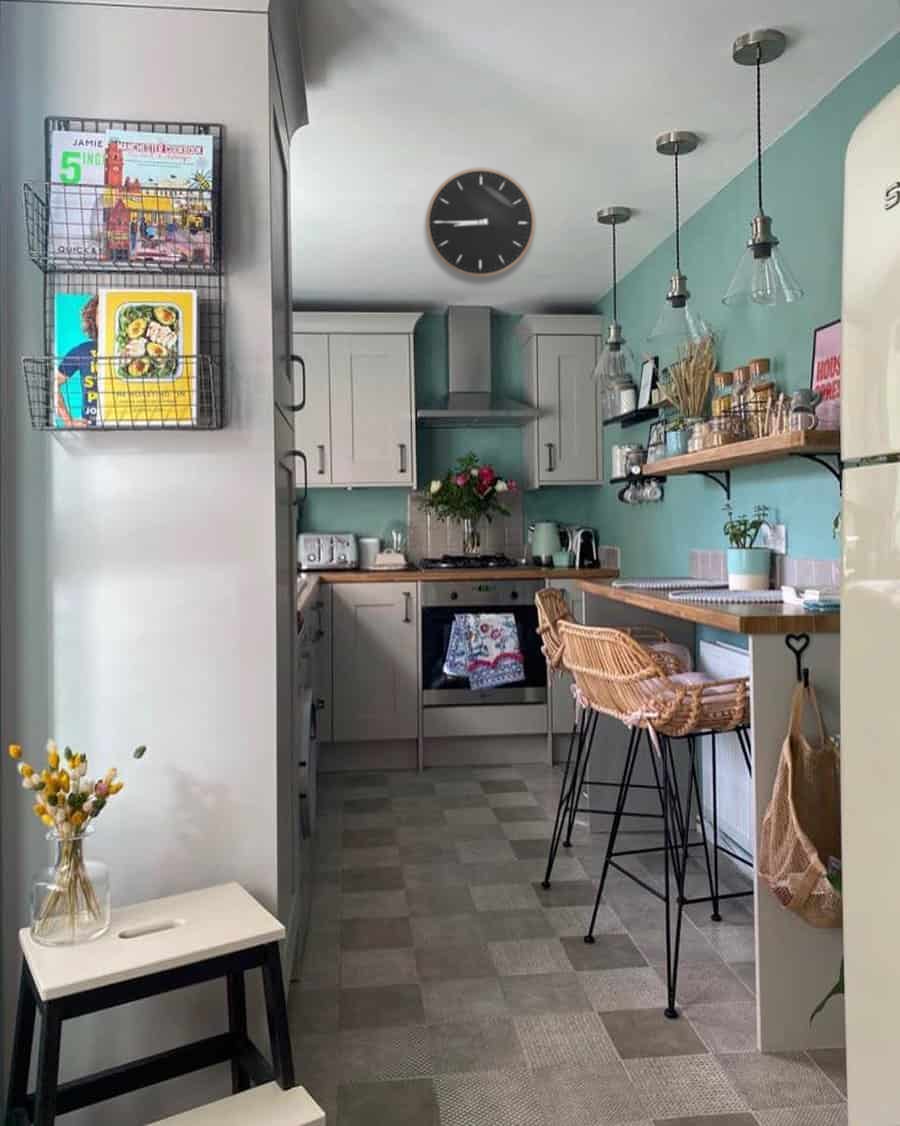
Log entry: {"hour": 8, "minute": 45}
